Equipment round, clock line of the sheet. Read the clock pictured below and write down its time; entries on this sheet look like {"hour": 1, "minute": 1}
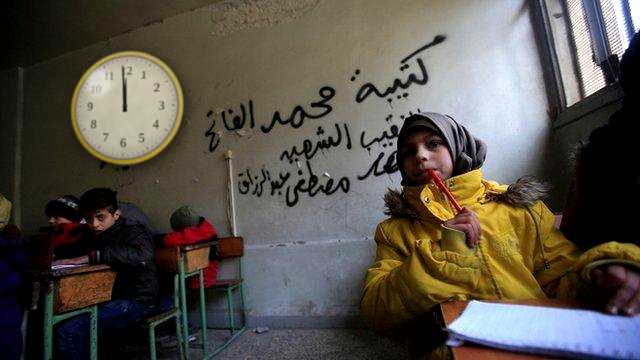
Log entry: {"hour": 11, "minute": 59}
